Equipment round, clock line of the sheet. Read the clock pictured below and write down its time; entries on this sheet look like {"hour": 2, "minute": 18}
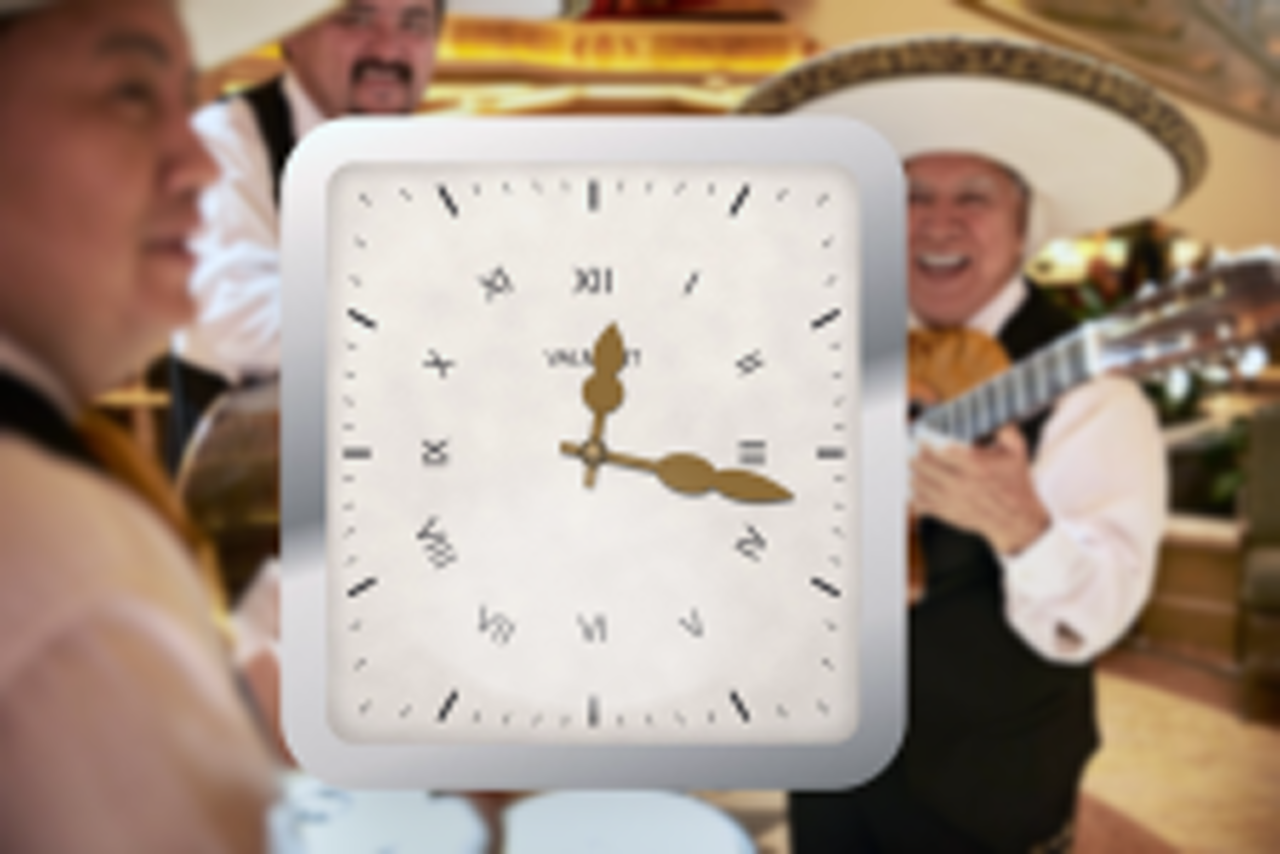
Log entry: {"hour": 12, "minute": 17}
